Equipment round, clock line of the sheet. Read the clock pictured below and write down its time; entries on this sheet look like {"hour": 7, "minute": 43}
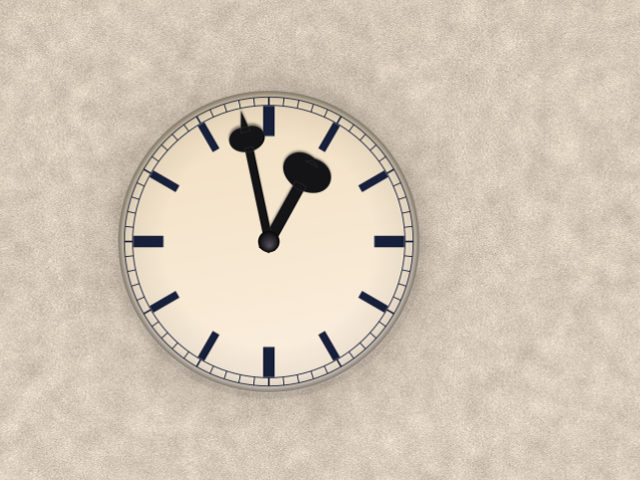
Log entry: {"hour": 12, "minute": 58}
